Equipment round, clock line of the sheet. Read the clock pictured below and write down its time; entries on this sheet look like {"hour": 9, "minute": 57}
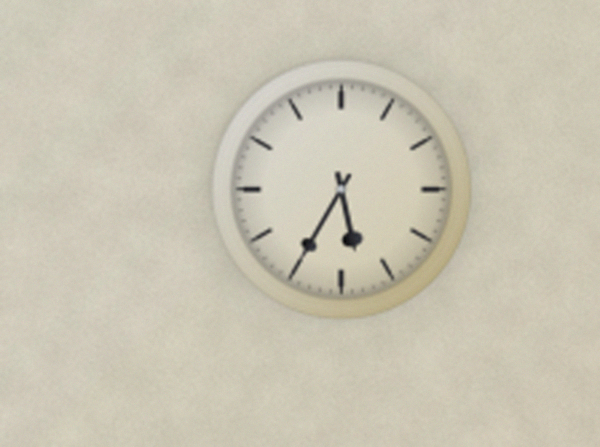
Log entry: {"hour": 5, "minute": 35}
